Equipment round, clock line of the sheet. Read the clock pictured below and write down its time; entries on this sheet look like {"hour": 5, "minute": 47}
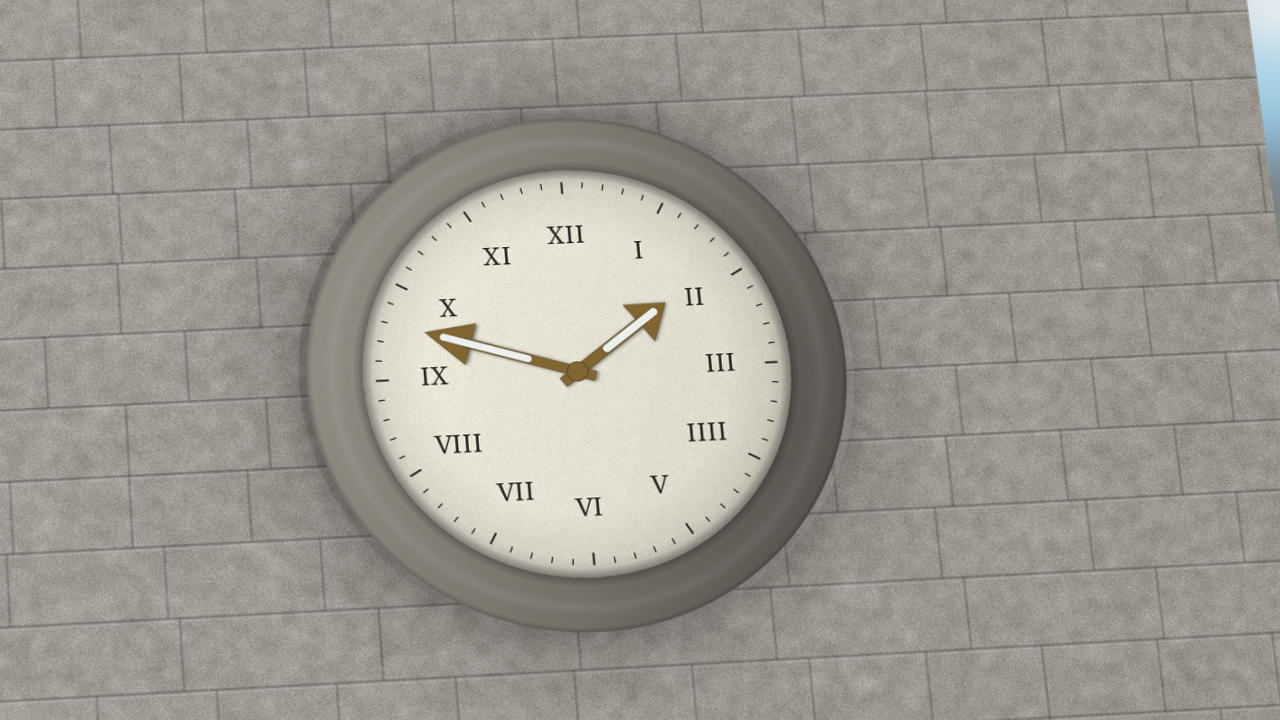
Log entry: {"hour": 1, "minute": 48}
